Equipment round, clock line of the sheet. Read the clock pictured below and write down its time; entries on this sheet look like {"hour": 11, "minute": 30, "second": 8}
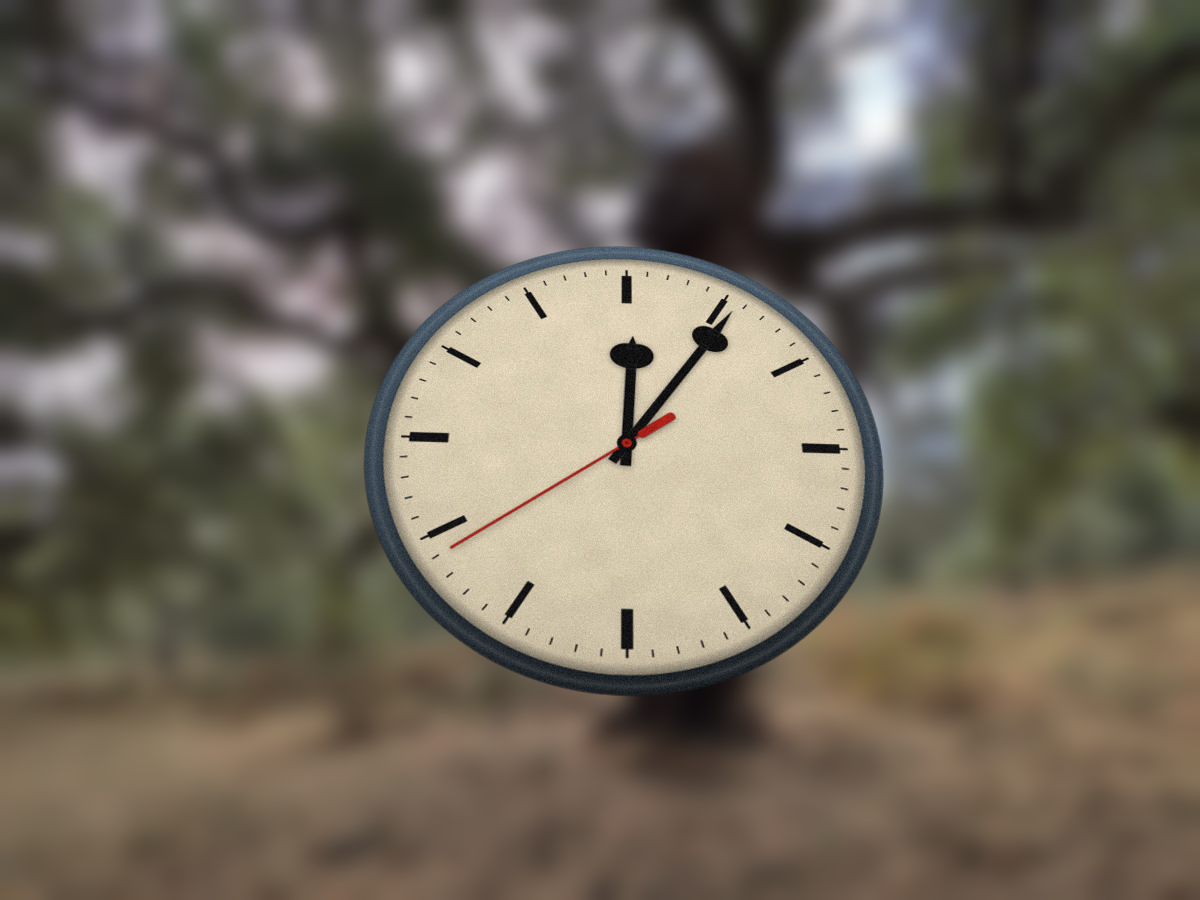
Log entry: {"hour": 12, "minute": 5, "second": 39}
